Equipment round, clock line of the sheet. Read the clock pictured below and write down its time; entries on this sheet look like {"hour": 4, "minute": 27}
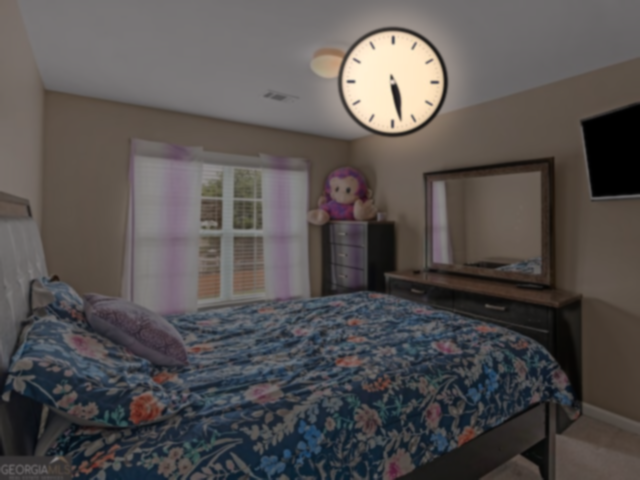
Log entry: {"hour": 5, "minute": 28}
